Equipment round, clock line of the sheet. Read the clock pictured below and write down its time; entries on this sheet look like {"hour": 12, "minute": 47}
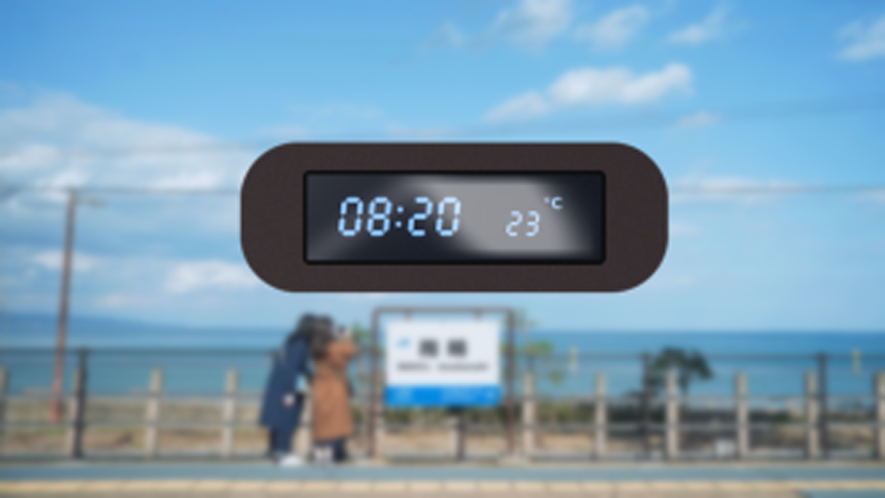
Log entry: {"hour": 8, "minute": 20}
